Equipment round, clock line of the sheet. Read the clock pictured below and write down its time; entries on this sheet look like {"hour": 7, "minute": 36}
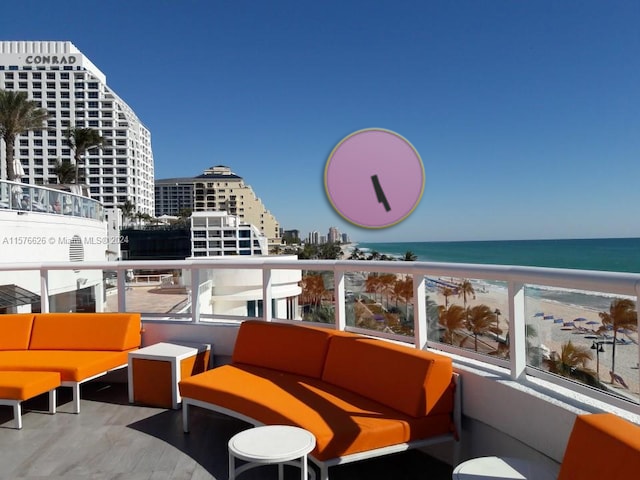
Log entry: {"hour": 5, "minute": 26}
